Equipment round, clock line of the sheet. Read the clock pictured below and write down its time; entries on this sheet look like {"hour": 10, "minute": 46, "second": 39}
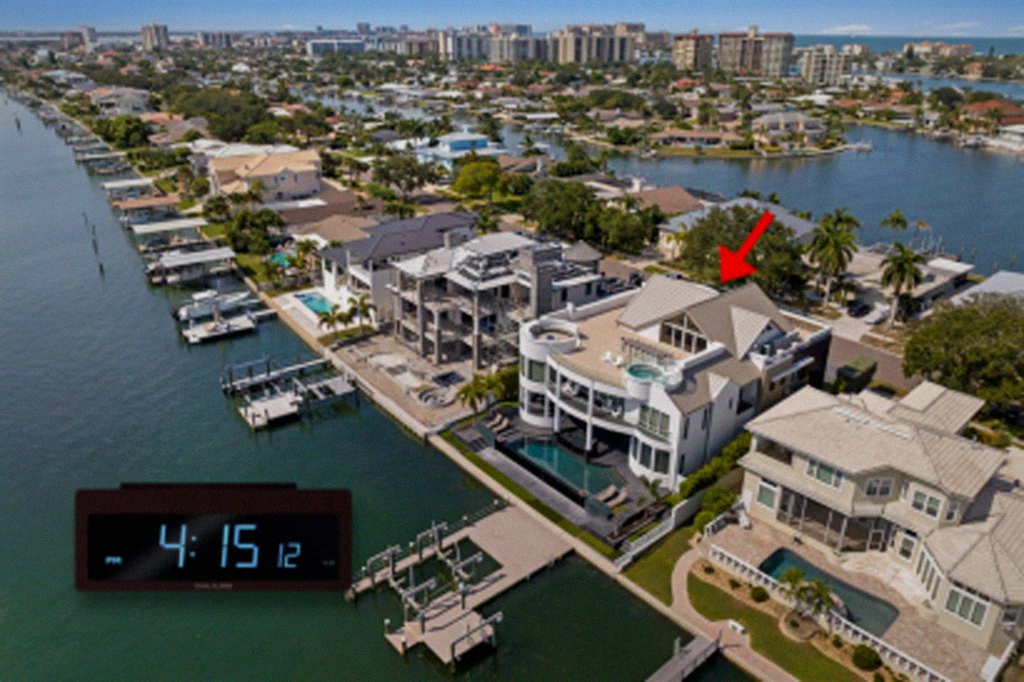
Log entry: {"hour": 4, "minute": 15, "second": 12}
